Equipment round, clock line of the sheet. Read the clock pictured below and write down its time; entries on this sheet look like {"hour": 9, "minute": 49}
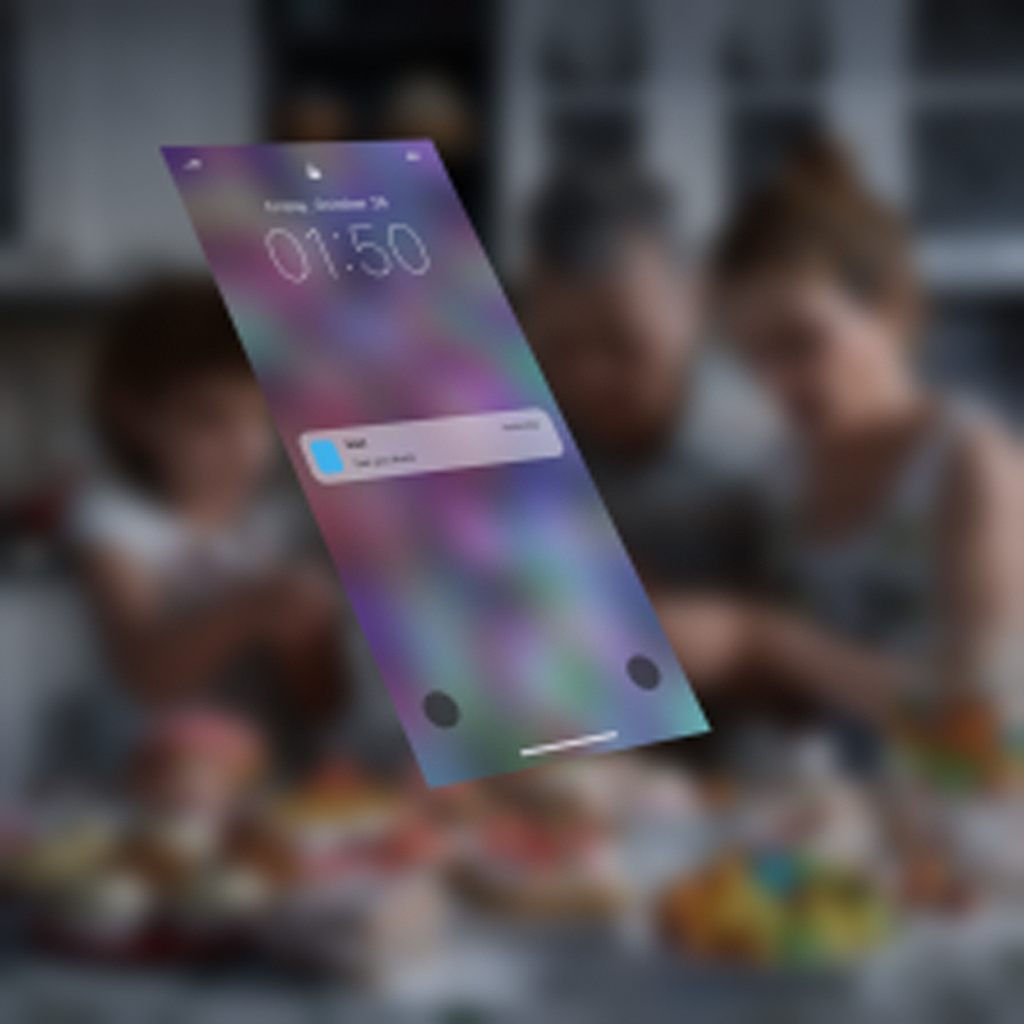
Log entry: {"hour": 1, "minute": 50}
